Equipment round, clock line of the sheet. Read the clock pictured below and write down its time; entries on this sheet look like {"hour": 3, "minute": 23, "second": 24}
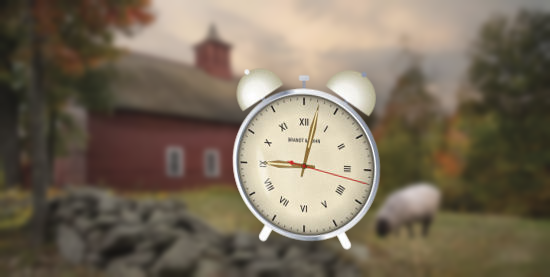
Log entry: {"hour": 9, "minute": 2, "second": 17}
